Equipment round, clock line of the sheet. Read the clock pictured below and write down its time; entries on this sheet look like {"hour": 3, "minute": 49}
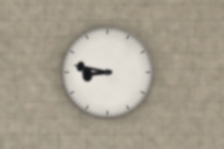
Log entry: {"hour": 8, "minute": 47}
